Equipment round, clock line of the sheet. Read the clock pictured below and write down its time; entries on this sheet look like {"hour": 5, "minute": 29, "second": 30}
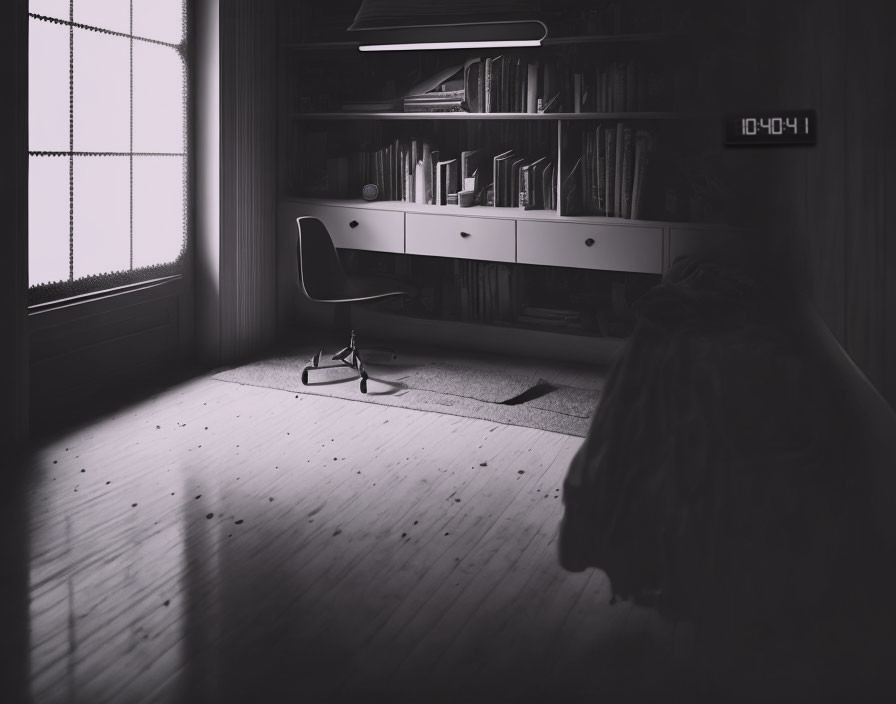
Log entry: {"hour": 10, "minute": 40, "second": 41}
